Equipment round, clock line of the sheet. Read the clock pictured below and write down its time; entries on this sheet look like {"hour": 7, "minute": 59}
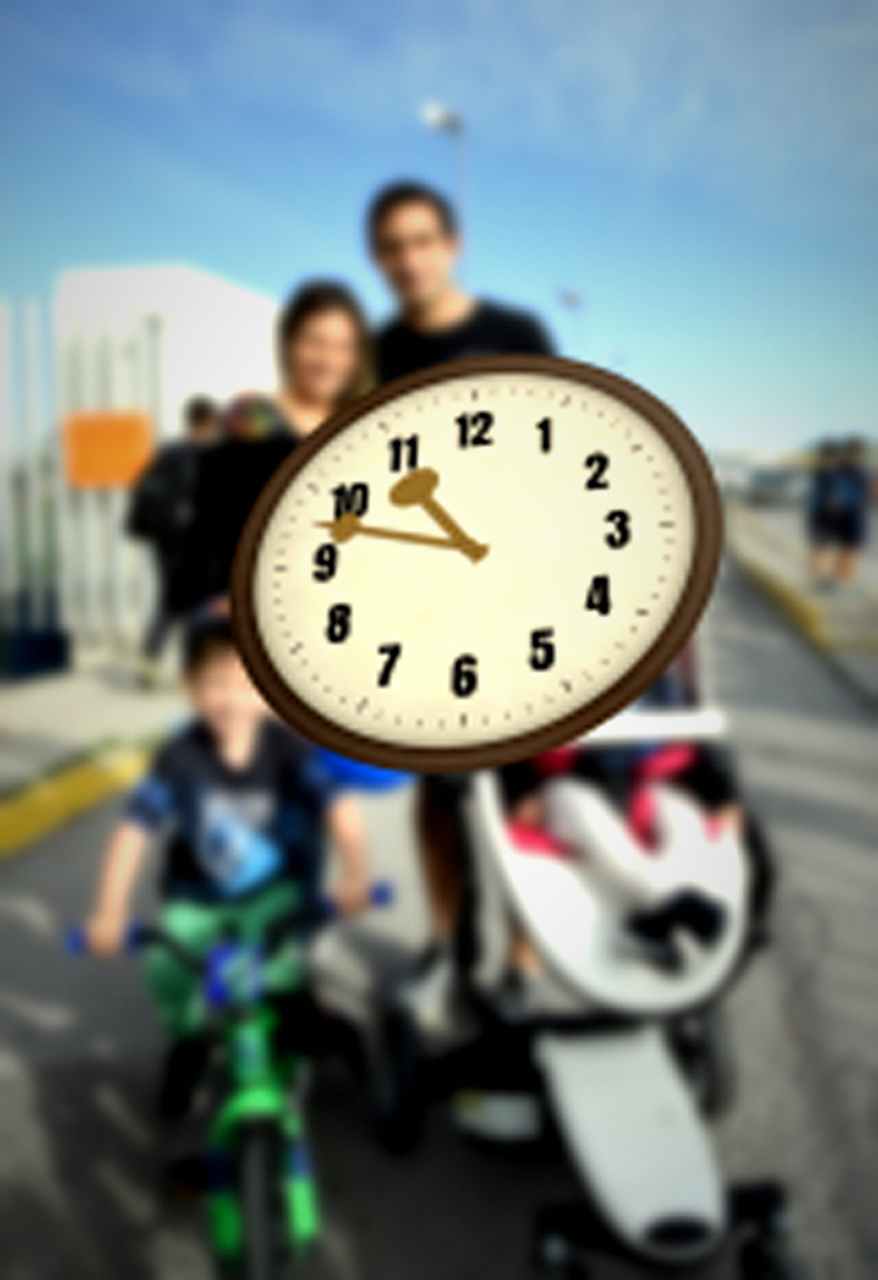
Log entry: {"hour": 10, "minute": 48}
